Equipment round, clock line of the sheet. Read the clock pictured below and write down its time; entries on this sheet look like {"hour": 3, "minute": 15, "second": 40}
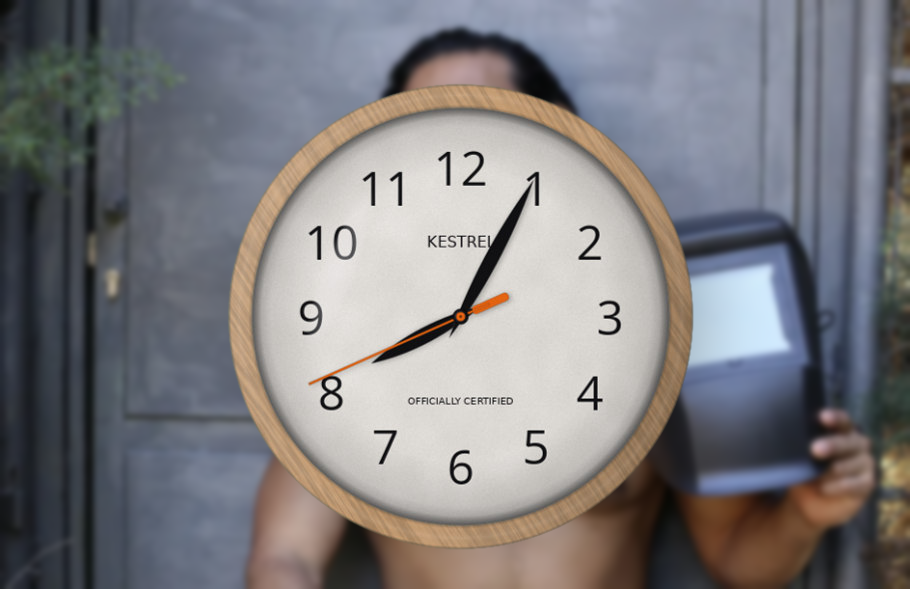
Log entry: {"hour": 8, "minute": 4, "second": 41}
